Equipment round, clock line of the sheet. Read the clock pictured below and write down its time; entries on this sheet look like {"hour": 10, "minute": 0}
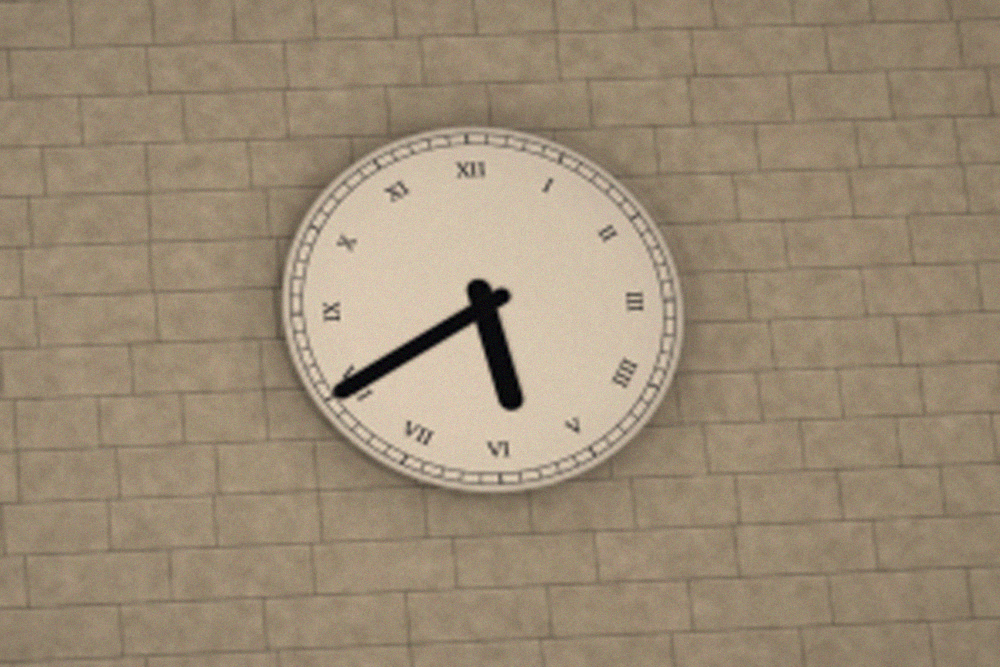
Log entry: {"hour": 5, "minute": 40}
